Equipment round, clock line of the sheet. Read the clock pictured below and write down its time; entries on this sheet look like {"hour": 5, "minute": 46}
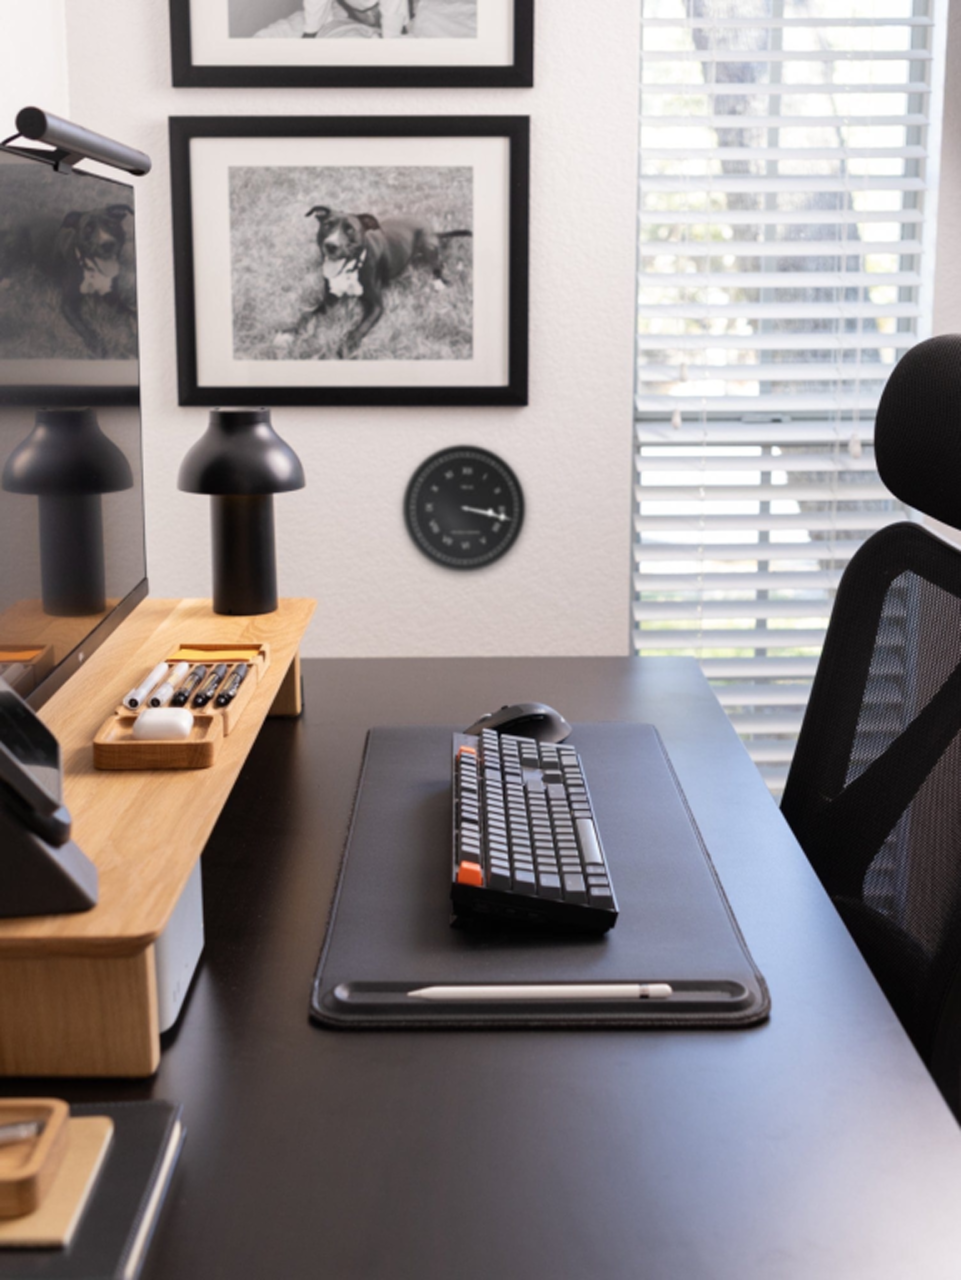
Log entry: {"hour": 3, "minute": 17}
